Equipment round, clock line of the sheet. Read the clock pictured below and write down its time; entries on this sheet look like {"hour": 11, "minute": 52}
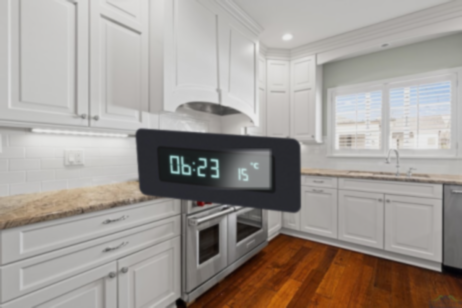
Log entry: {"hour": 6, "minute": 23}
